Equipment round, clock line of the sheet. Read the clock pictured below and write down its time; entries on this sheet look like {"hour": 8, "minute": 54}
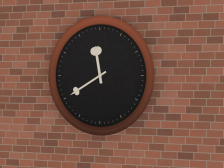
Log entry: {"hour": 11, "minute": 40}
